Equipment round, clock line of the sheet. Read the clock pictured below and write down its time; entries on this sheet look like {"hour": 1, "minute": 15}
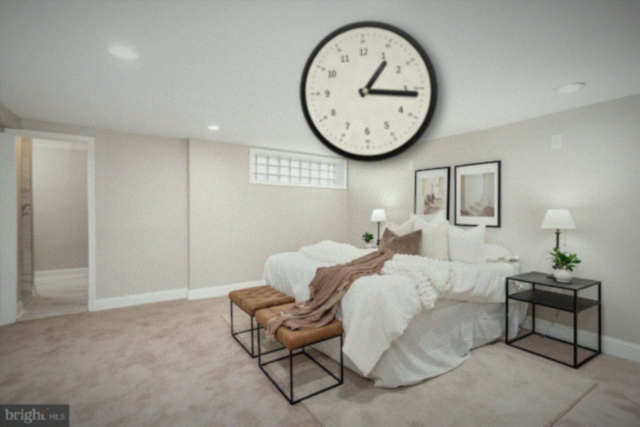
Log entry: {"hour": 1, "minute": 16}
